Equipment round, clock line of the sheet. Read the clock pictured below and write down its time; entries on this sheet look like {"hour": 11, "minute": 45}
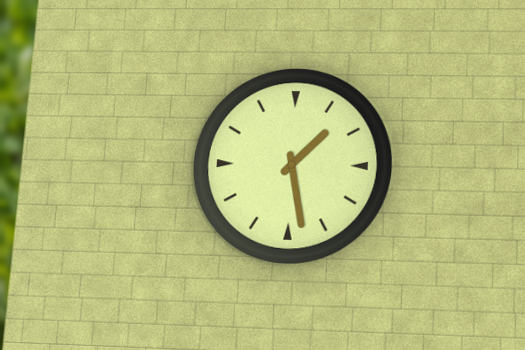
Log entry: {"hour": 1, "minute": 28}
